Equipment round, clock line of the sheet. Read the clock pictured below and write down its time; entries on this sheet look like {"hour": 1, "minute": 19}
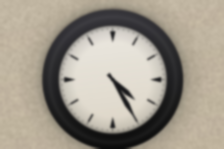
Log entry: {"hour": 4, "minute": 25}
